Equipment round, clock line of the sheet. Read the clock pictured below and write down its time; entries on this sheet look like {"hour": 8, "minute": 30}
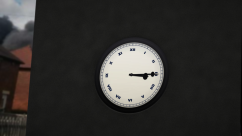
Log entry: {"hour": 3, "minute": 15}
